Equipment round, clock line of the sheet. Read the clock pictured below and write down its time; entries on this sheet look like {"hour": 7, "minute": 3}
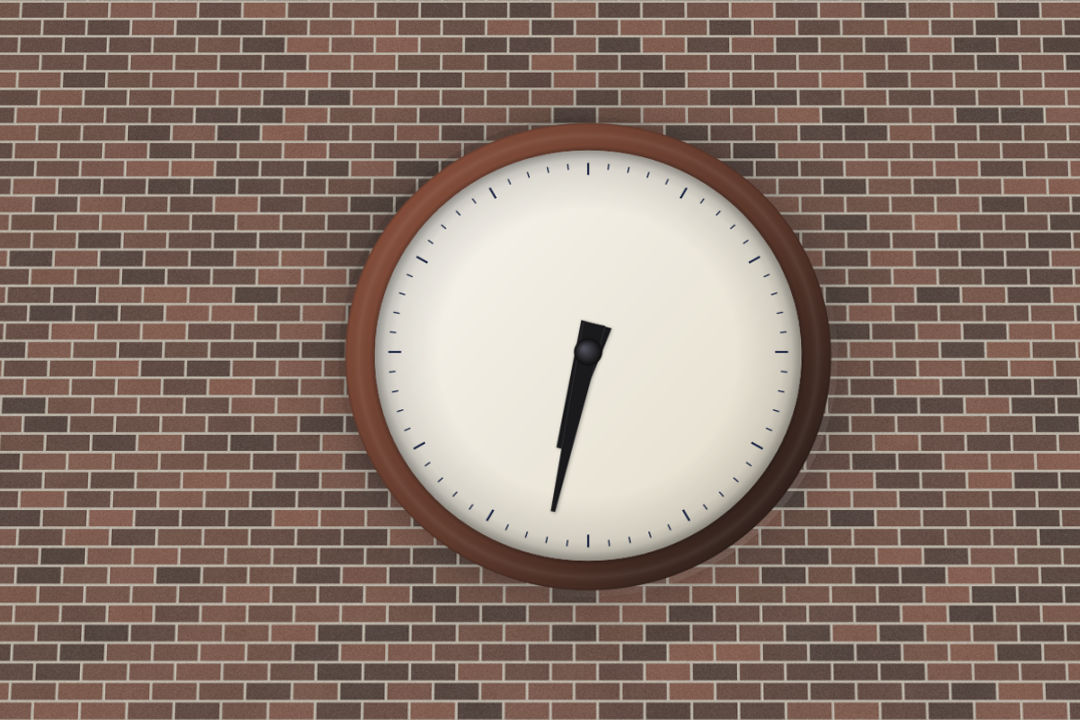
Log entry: {"hour": 6, "minute": 32}
